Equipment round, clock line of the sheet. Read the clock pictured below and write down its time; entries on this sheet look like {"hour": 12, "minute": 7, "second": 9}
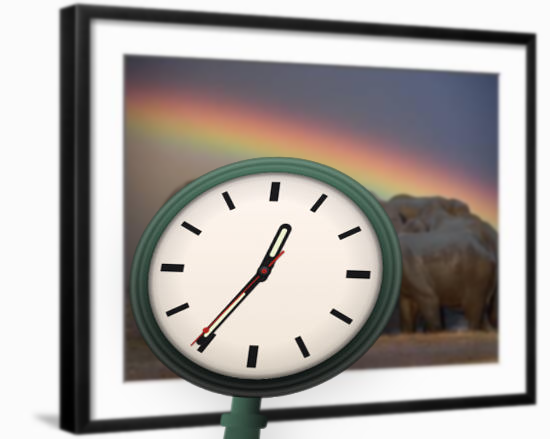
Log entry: {"hour": 12, "minute": 35, "second": 36}
